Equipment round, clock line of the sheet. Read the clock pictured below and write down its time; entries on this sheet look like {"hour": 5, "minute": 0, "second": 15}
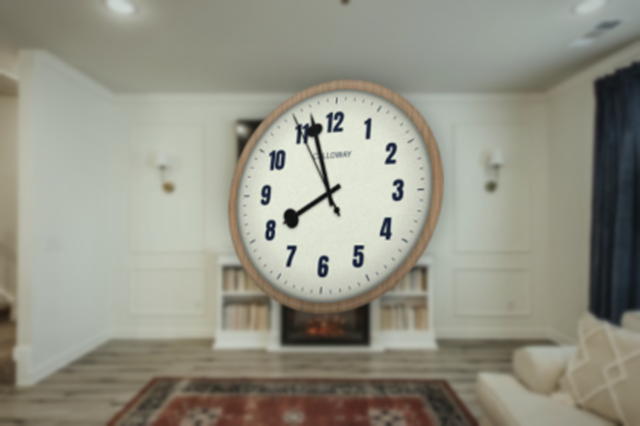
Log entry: {"hour": 7, "minute": 56, "second": 55}
